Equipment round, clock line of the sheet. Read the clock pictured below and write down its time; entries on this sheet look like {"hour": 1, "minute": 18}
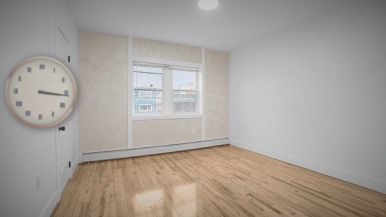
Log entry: {"hour": 3, "minute": 16}
